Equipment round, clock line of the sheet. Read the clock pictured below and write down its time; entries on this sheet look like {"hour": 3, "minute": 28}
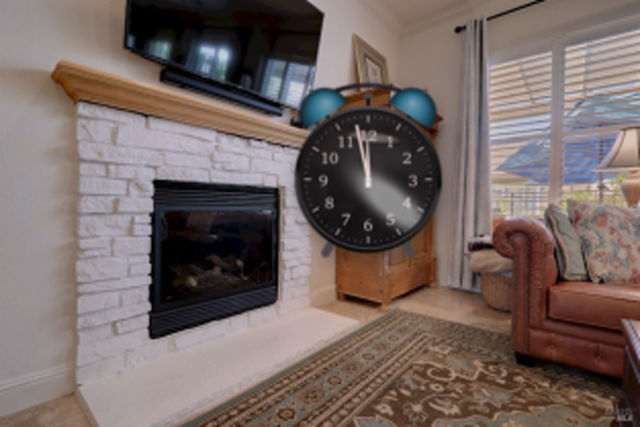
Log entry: {"hour": 11, "minute": 58}
